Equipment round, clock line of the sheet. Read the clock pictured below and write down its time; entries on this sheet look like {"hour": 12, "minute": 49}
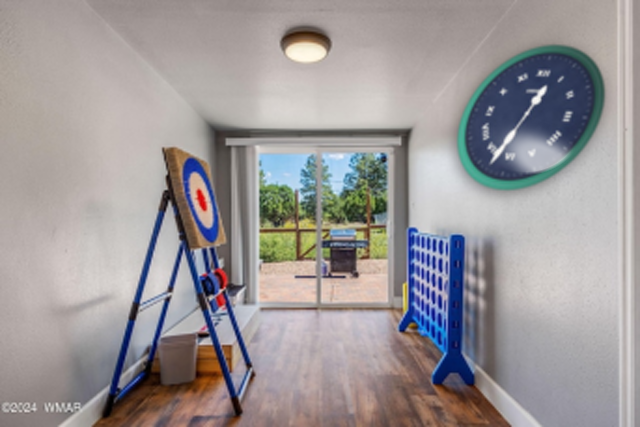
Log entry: {"hour": 12, "minute": 33}
